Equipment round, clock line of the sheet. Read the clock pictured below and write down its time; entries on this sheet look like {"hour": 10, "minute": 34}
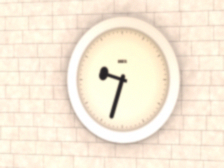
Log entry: {"hour": 9, "minute": 33}
